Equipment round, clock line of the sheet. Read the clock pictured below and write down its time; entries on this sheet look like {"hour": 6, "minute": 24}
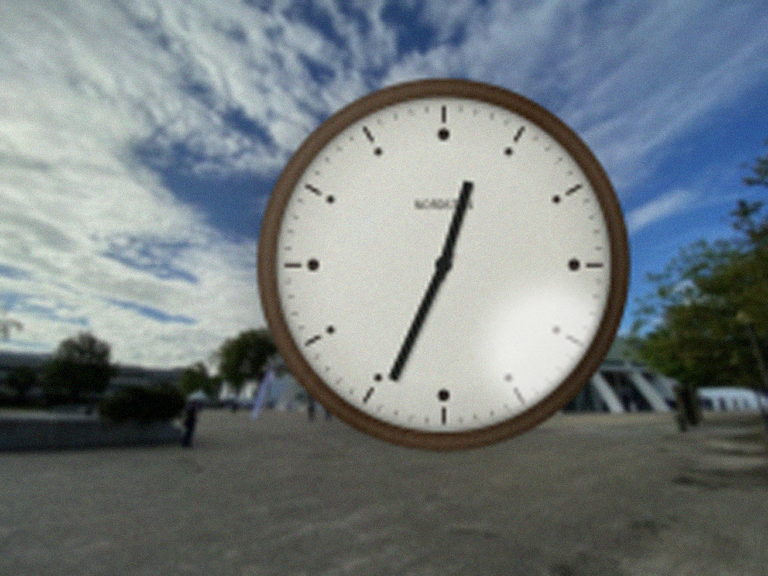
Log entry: {"hour": 12, "minute": 34}
